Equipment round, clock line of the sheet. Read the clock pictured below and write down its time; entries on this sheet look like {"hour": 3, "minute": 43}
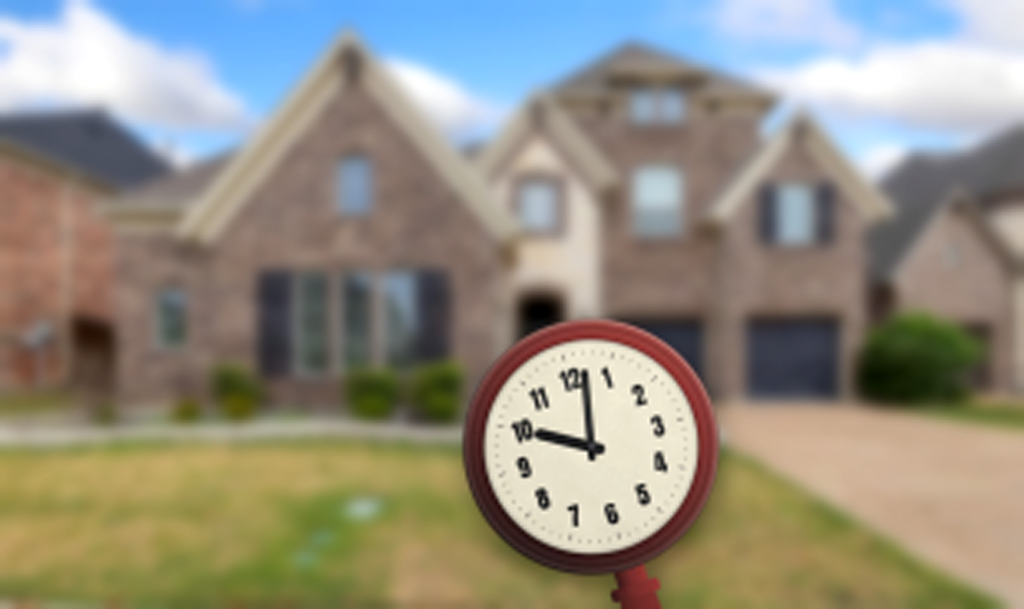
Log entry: {"hour": 10, "minute": 2}
